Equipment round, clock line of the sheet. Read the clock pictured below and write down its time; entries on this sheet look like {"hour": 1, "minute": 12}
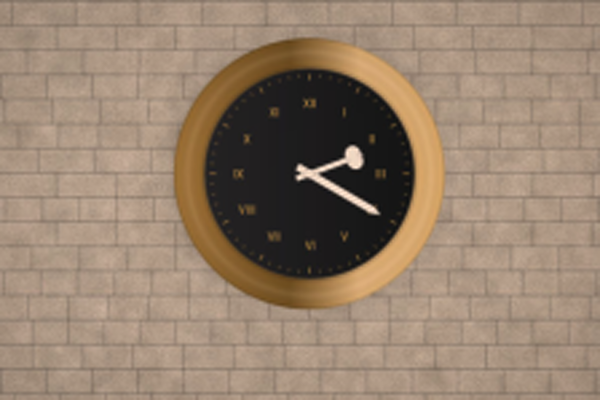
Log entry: {"hour": 2, "minute": 20}
